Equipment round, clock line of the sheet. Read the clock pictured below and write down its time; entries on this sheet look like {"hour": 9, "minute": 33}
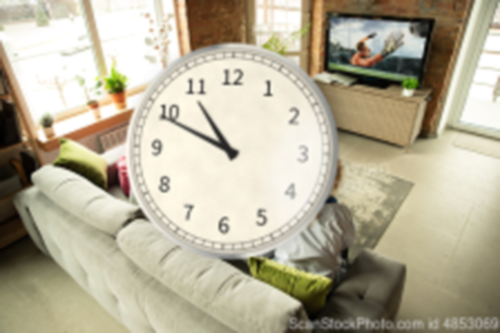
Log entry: {"hour": 10, "minute": 49}
